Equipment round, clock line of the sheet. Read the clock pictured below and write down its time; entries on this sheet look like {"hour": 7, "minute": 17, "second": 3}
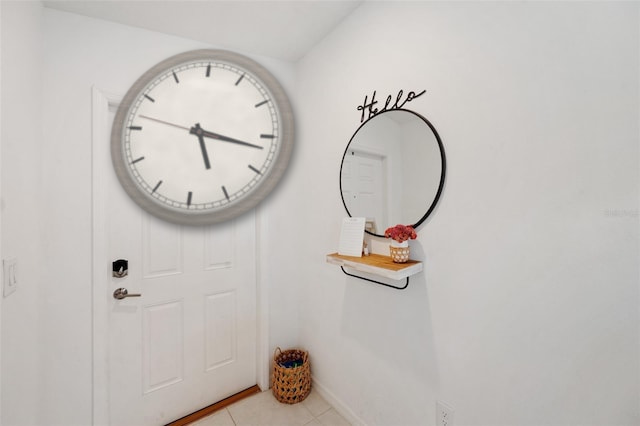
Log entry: {"hour": 5, "minute": 16, "second": 47}
